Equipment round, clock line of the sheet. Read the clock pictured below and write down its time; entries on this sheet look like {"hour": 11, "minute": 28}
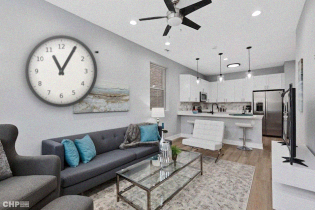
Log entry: {"hour": 11, "minute": 5}
